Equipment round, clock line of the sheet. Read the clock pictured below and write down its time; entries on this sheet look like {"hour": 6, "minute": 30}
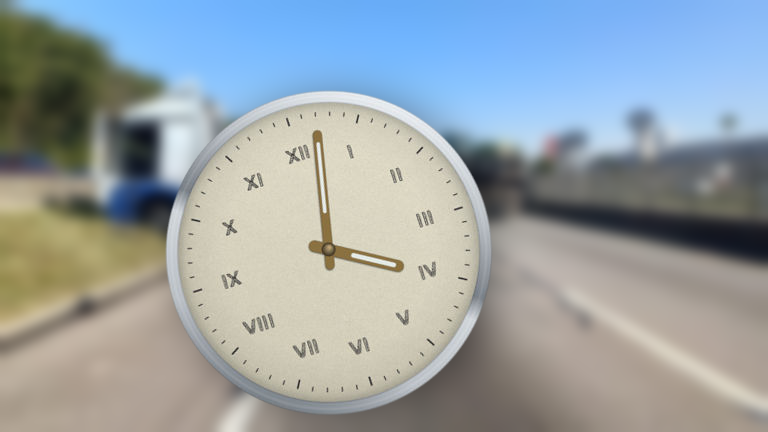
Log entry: {"hour": 4, "minute": 2}
